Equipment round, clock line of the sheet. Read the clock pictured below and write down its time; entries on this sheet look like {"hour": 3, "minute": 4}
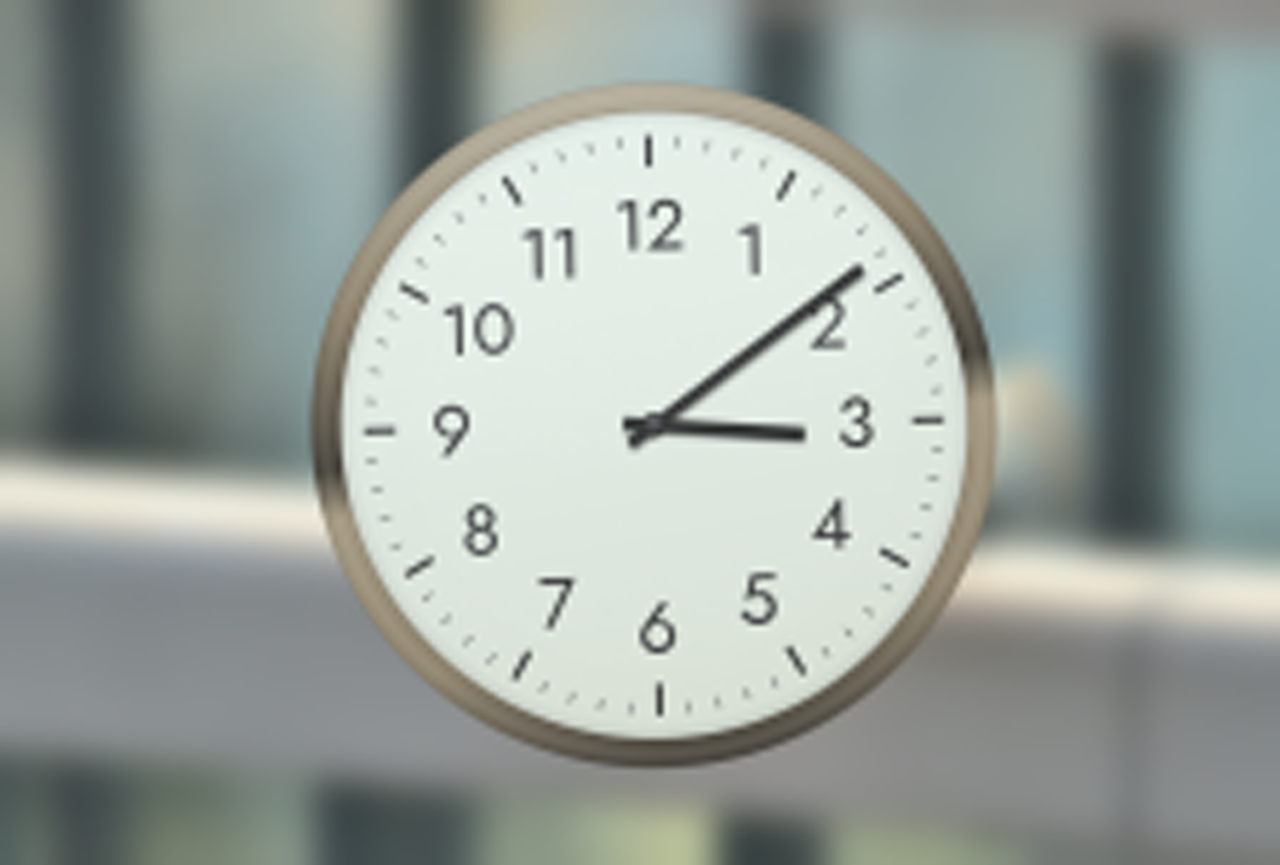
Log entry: {"hour": 3, "minute": 9}
